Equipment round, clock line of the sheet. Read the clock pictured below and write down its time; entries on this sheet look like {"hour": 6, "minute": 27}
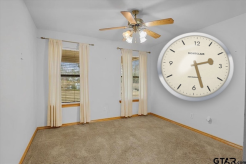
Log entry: {"hour": 2, "minute": 27}
